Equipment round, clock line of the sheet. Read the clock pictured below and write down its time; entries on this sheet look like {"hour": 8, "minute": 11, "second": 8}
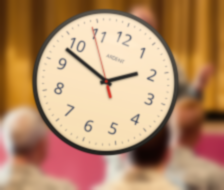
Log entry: {"hour": 1, "minute": 47, "second": 54}
